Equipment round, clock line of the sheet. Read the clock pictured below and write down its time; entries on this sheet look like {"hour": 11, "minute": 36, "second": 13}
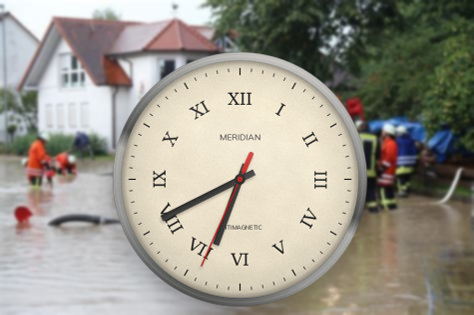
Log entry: {"hour": 6, "minute": 40, "second": 34}
